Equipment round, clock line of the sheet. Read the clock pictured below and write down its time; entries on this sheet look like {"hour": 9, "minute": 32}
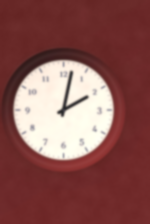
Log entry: {"hour": 2, "minute": 2}
